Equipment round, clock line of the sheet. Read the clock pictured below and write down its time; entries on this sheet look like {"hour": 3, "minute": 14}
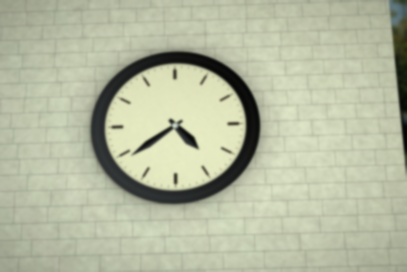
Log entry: {"hour": 4, "minute": 39}
